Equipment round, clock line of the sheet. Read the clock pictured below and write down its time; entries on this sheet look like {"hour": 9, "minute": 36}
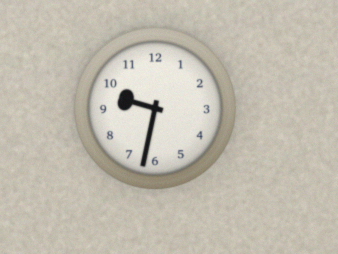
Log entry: {"hour": 9, "minute": 32}
